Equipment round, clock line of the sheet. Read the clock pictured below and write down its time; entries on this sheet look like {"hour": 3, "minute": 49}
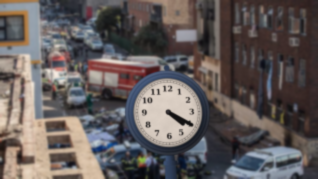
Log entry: {"hour": 4, "minute": 20}
